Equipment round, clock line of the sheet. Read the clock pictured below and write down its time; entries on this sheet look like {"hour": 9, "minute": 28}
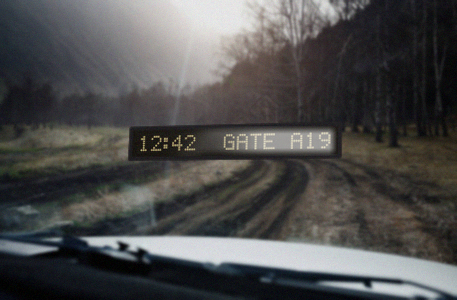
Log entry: {"hour": 12, "minute": 42}
